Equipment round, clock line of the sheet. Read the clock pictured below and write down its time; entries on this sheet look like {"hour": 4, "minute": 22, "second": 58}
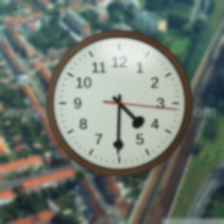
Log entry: {"hour": 4, "minute": 30, "second": 16}
